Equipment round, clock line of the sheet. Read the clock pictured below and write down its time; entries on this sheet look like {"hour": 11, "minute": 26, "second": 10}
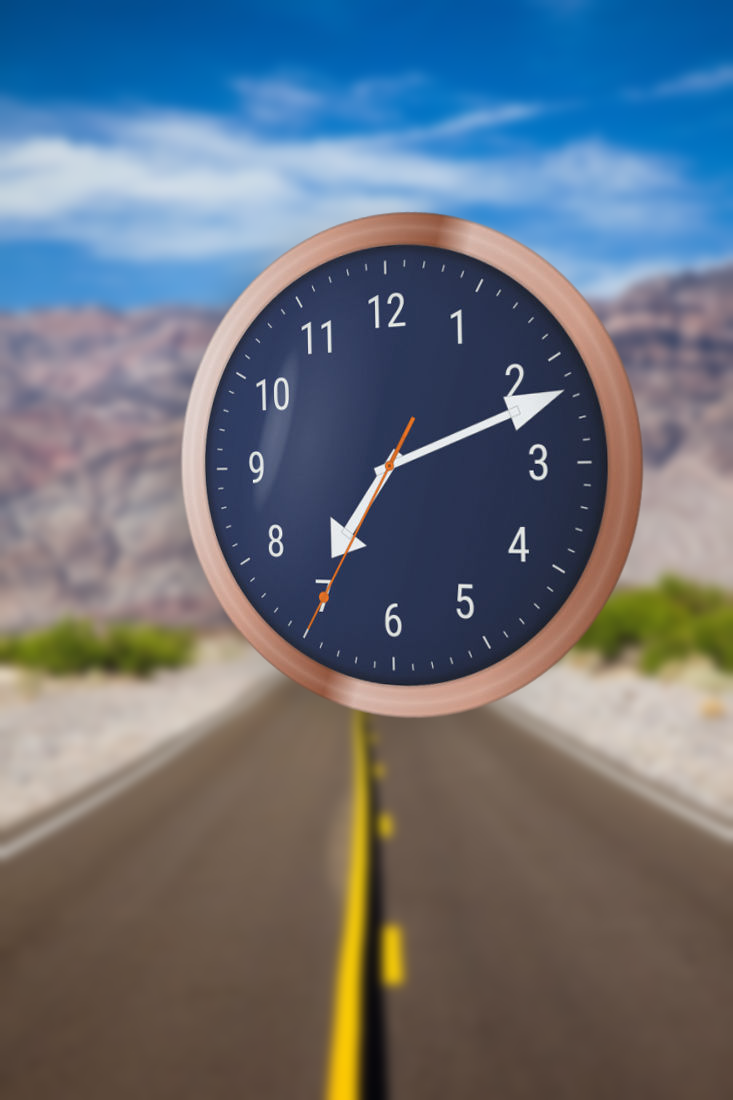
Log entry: {"hour": 7, "minute": 11, "second": 35}
